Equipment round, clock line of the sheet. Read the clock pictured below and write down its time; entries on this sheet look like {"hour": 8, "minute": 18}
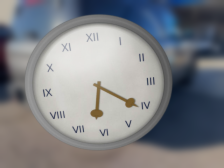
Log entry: {"hour": 6, "minute": 21}
